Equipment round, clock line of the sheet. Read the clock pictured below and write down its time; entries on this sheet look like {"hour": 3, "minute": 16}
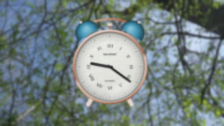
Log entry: {"hour": 9, "minute": 21}
